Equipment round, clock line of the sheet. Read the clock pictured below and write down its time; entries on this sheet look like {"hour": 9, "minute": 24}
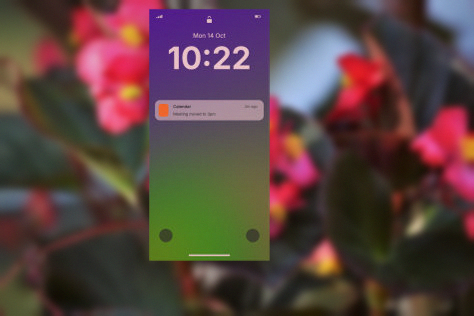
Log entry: {"hour": 10, "minute": 22}
